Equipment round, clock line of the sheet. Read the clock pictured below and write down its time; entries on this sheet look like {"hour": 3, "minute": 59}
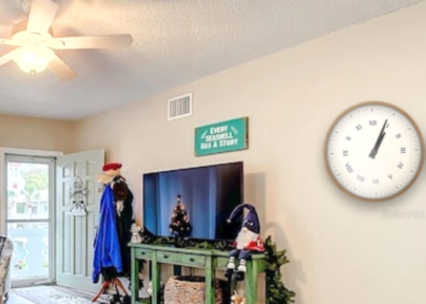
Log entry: {"hour": 1, "minute": 4}
